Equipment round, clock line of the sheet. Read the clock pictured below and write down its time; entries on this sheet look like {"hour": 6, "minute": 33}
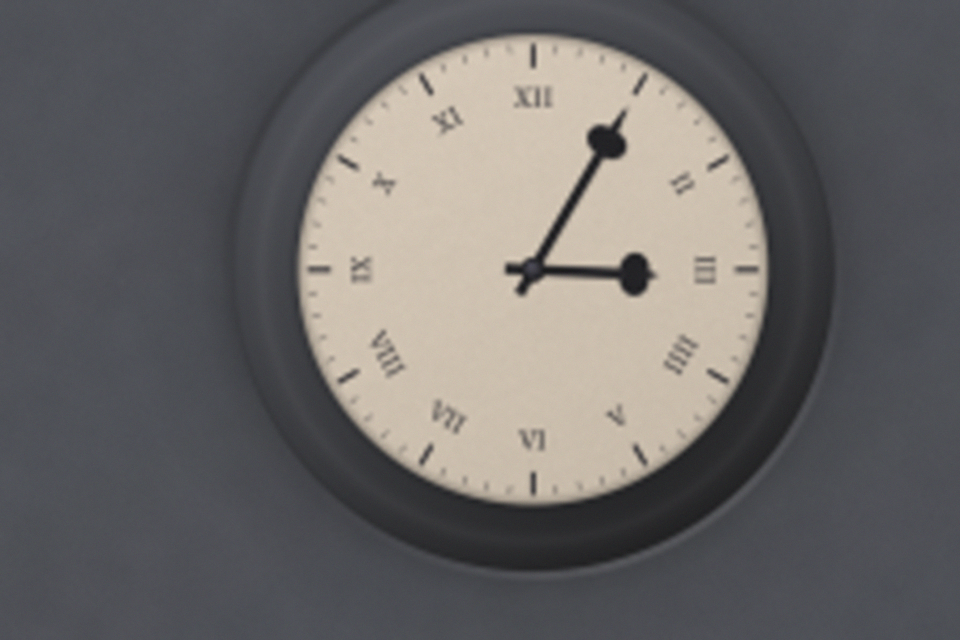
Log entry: {"hour": 3, "minute": 5}
